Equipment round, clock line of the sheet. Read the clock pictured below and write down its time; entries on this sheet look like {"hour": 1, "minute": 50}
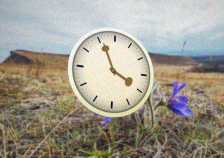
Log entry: {"hour": 3, "minute": 56}
